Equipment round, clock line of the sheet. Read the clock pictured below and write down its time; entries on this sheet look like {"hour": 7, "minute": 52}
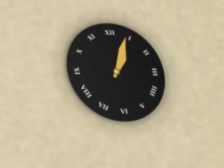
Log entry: {"hour": 1, "minute": 4}
